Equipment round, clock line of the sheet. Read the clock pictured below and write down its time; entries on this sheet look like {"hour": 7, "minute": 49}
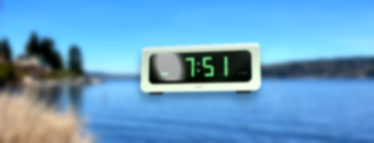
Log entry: {"hour": 7, "minute": 51}
